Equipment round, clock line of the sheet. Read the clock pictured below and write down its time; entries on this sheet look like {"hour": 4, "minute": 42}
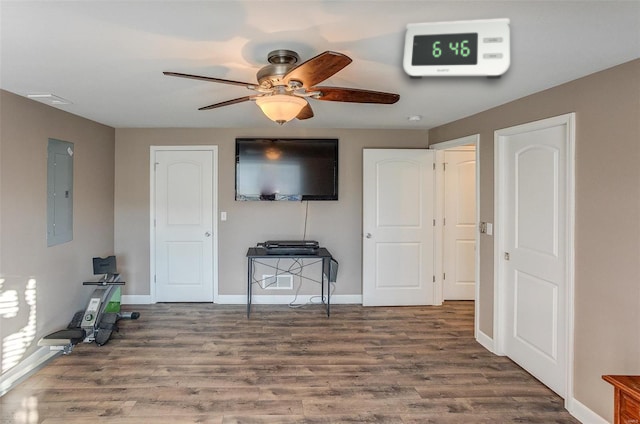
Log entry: {"hour": 6, "minute": 46}
